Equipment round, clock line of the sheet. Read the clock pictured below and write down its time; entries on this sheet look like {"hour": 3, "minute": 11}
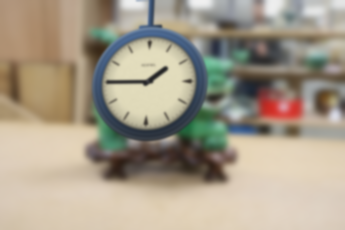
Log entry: {"hour": 1, "minute": 45}
